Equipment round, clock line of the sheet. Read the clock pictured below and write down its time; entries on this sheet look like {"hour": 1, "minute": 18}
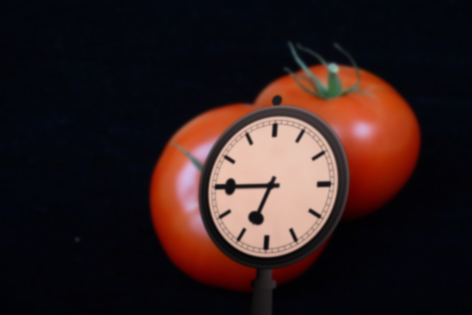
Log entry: {"hour": 6, "minute": 45}
